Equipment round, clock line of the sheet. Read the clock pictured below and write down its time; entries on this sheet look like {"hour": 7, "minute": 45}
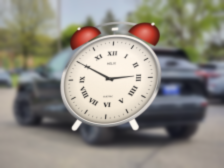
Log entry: {"hour": 2, "minute": 50}
